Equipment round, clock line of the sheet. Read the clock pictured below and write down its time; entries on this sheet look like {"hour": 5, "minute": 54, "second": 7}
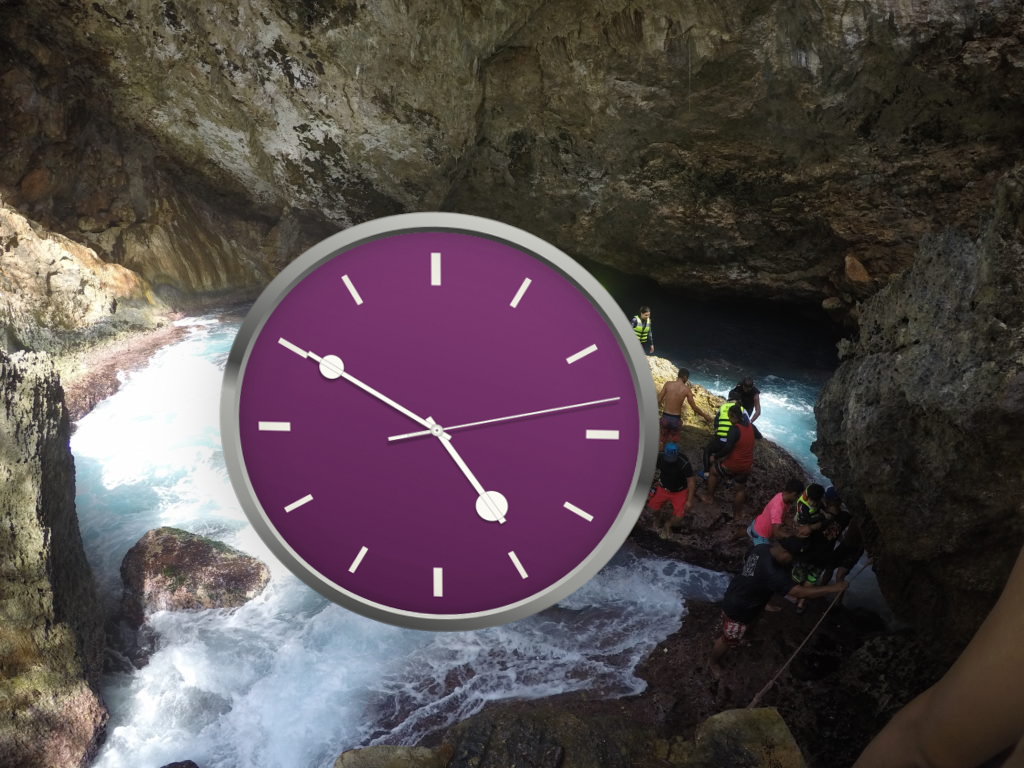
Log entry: {"hour": 4, "minute": 50, "second": 13}
